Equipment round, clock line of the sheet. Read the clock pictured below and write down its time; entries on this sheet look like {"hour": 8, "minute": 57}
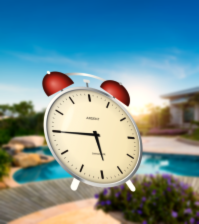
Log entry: {"hour": 5, "minute": 45}
